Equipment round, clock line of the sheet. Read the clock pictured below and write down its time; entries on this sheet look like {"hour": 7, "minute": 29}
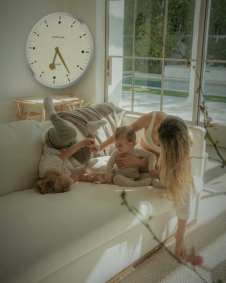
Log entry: {"hour": 6, "minute": 24}
